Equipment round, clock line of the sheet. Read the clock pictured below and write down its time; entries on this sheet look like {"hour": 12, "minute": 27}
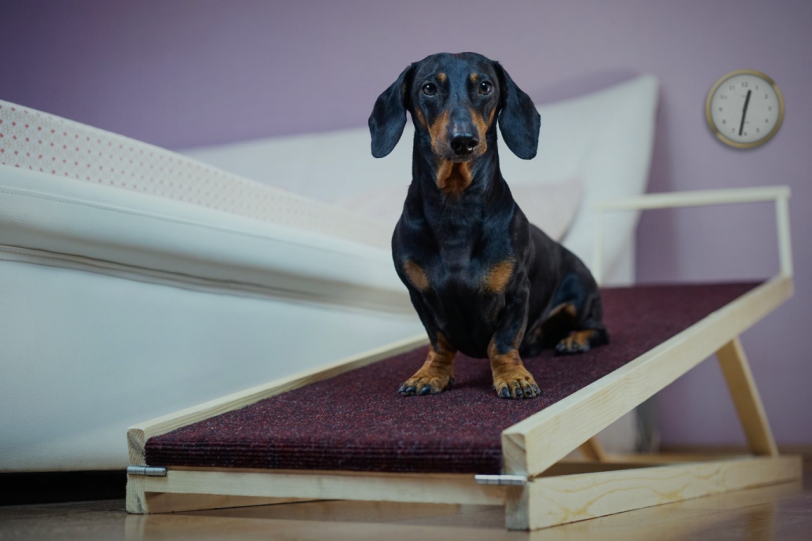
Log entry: {"hour": 12, "minute": 32}
